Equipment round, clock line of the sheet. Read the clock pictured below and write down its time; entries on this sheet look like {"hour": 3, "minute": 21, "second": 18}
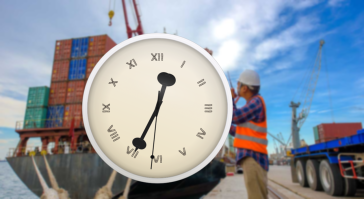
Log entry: {"hour": 12, "minute": 34, "second": 31}
